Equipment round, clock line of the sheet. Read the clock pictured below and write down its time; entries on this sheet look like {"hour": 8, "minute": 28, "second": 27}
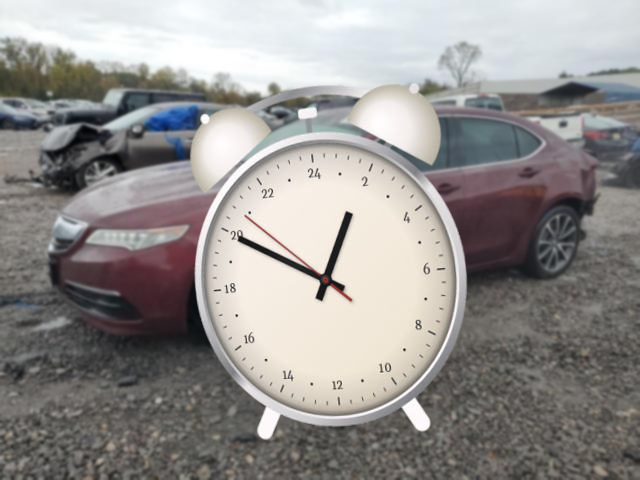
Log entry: {"hour": 1, "minute": 49, "second": 52}
